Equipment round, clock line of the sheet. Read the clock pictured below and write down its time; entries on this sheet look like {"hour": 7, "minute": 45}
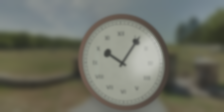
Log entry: {"hour": 10, "minute": 6}
